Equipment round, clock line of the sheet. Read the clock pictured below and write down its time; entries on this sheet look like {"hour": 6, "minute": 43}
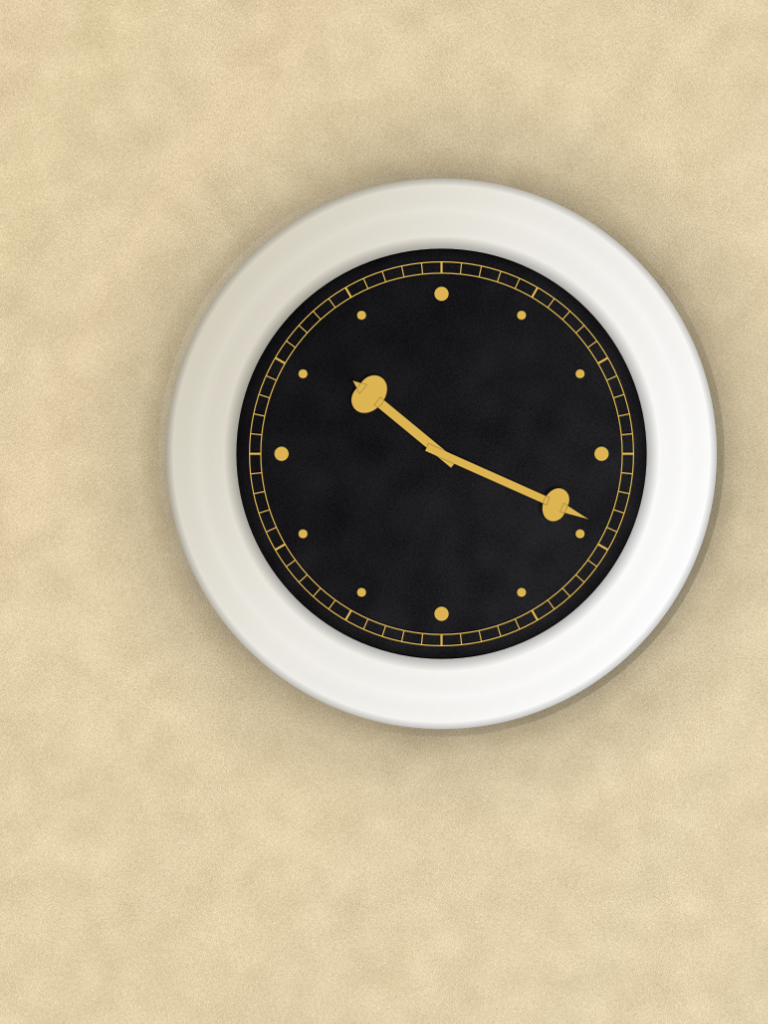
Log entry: {"hour": 10, "minute": 19}
